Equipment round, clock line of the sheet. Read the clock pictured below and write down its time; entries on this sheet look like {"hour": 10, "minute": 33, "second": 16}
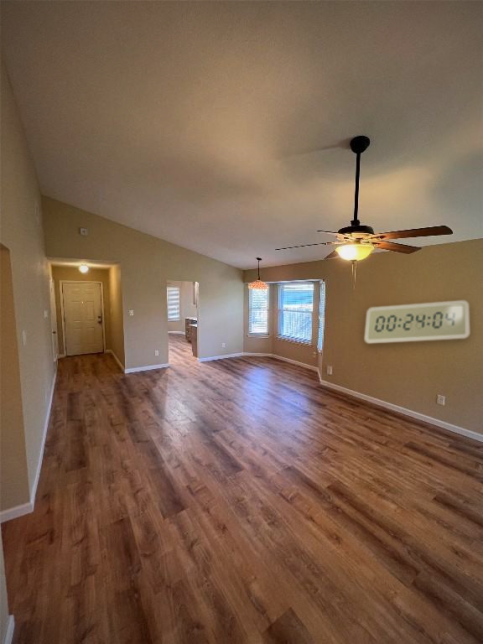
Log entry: {"hour": 0, "minute": 24, "second": 4}
